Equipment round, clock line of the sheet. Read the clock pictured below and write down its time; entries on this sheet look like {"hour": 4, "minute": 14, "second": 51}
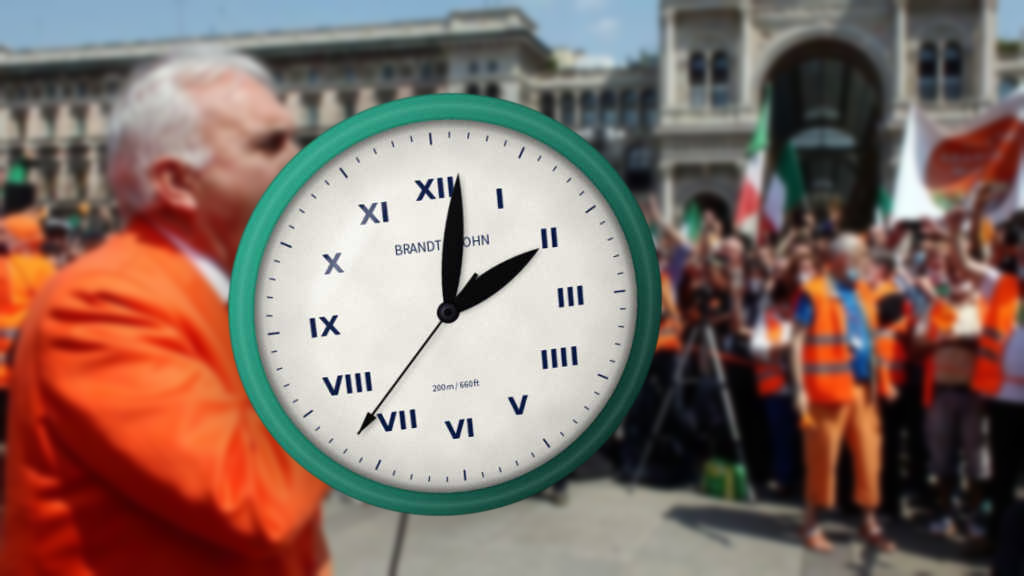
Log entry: {"hour": 2, "minute": 1, "second": 37}
